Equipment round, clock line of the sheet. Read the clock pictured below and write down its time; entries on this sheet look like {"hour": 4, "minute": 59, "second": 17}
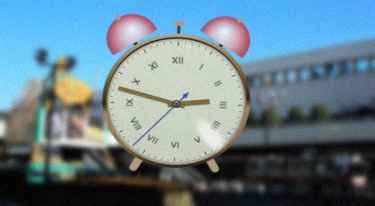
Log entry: {"hour": 2, "minute": 47, "second": 37}
